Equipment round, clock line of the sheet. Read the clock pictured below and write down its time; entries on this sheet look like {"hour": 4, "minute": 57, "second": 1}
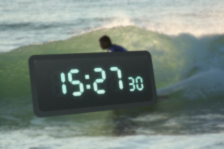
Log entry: {"hour": 15, "minute": 27, "second": 30}
